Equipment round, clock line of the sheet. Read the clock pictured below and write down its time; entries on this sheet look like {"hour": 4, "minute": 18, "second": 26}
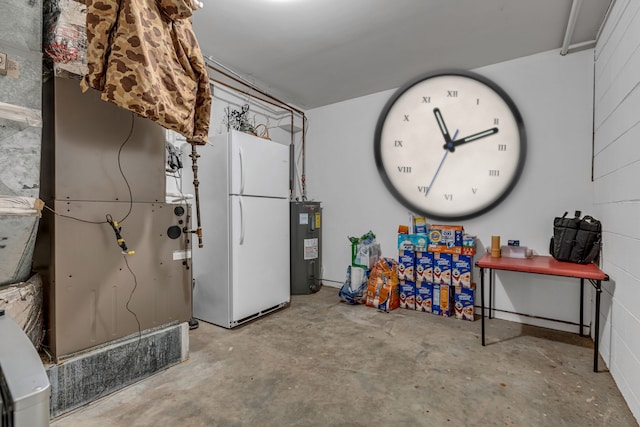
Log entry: {"hour": 11, "minute": 11, "second": 34}
